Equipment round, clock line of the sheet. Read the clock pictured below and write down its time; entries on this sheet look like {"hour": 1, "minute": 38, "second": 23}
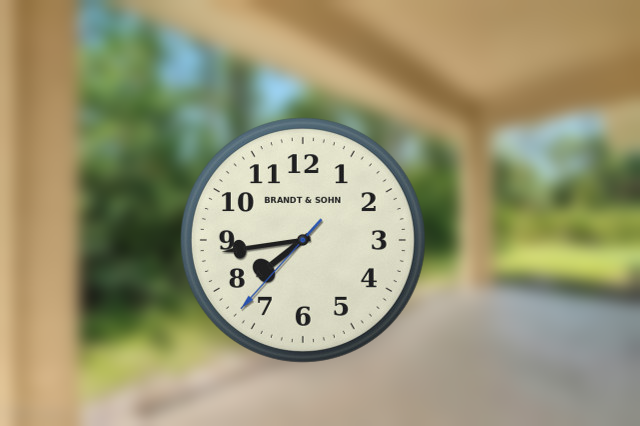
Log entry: {"hour": 7, "minute": 43, "second": 37}
